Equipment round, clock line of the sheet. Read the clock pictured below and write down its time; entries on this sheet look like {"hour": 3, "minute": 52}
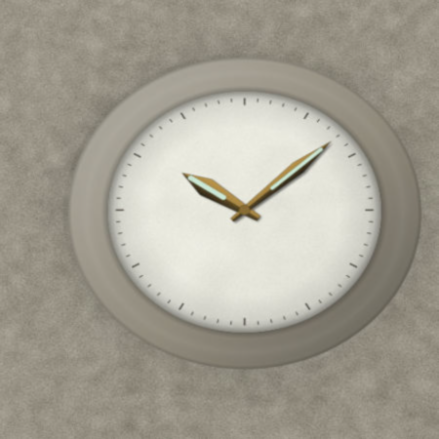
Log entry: {"hour": 10, "minute": 8}
